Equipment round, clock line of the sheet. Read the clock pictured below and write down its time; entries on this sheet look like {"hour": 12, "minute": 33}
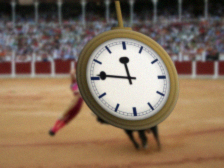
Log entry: {"hour": 11, "minute": 46}
